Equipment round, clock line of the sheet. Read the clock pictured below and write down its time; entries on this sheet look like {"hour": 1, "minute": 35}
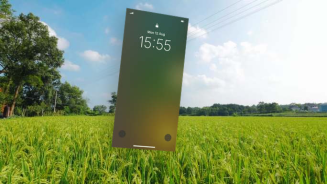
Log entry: {"hour": 15, "minute": 55}
